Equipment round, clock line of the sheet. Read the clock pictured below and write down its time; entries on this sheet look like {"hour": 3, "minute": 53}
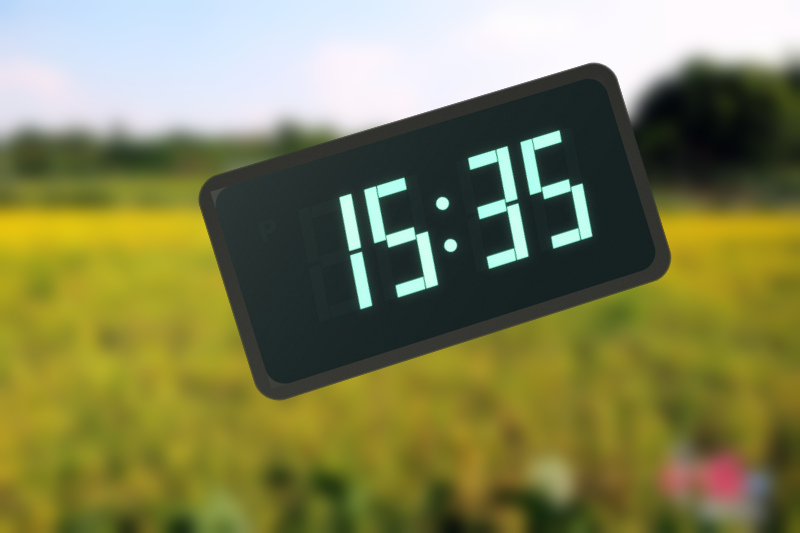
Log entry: {"hour": 15, "minute": 35}
